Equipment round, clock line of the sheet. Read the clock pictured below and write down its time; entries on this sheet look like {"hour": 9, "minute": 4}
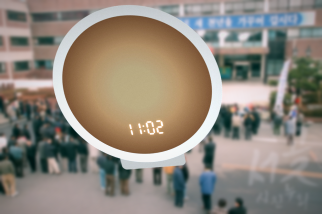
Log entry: {"hour": 11, "minute": 2}
